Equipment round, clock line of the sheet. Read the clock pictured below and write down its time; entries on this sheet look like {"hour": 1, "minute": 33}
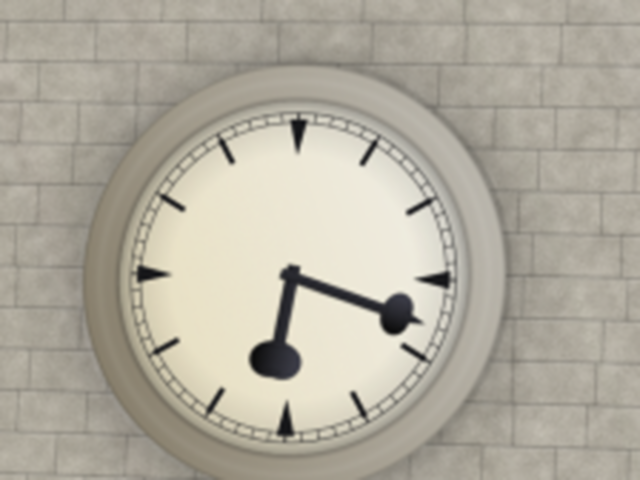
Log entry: {"hour": 6, "minute": 18}
